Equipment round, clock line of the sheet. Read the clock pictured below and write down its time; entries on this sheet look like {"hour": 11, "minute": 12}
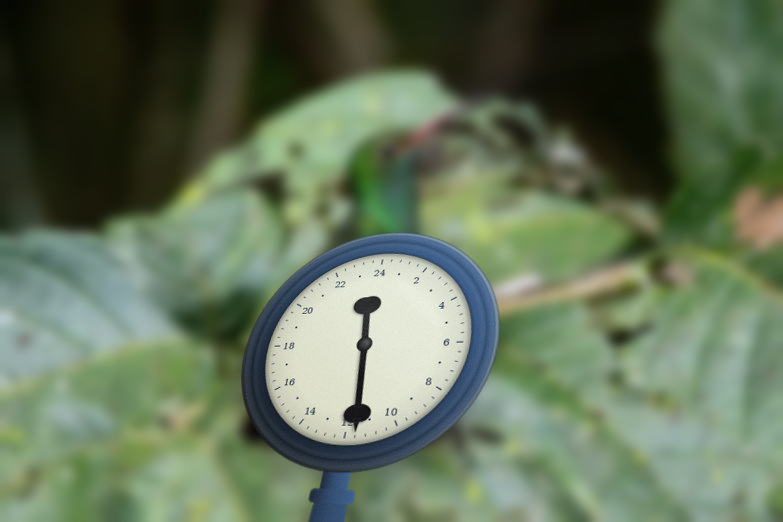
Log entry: {"hour": 23, "minute": 29}
